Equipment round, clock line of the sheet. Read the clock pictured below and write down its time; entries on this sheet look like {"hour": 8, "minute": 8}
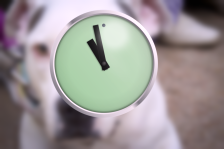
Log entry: {"hour": 10, "minute": 58}
